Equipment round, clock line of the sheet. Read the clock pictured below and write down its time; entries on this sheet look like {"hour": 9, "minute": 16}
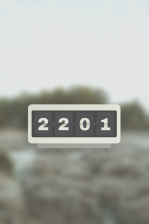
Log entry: {"hour": 22, "minute": 1}
